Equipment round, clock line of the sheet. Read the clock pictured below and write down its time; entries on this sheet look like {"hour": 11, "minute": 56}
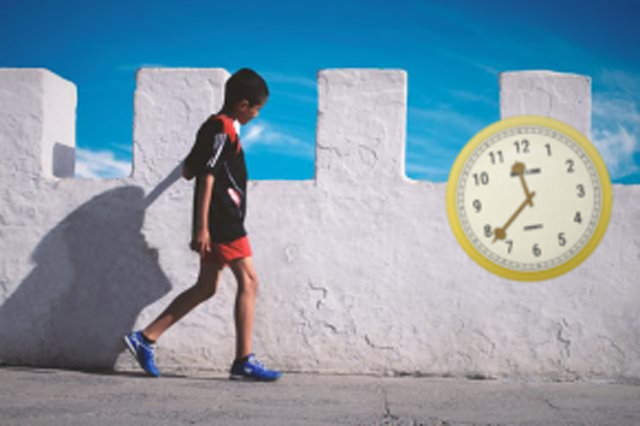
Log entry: {"hour": 11, "minute": 38}
